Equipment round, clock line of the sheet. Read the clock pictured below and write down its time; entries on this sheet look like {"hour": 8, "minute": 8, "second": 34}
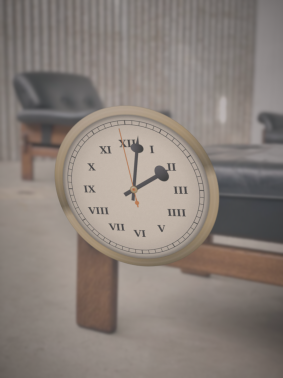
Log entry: {"hour": 2, "minute": 1, "second": 59}
